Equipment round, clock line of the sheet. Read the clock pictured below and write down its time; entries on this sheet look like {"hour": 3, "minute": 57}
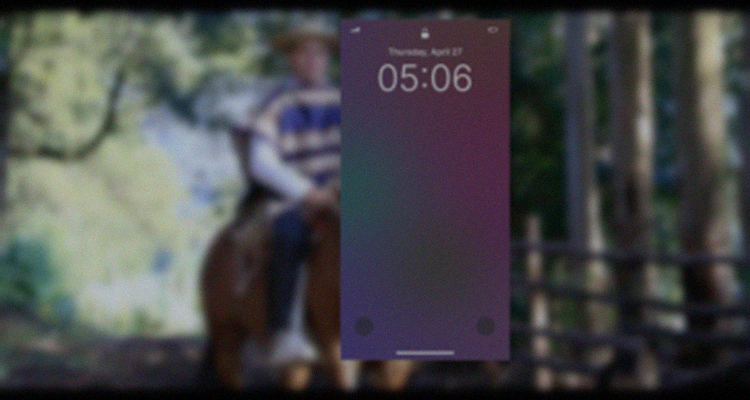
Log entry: {"hour": 5, "minute": 6}
